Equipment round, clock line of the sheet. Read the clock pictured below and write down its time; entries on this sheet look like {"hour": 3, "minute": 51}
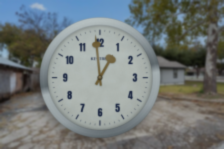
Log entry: {"hour": 12, "minute": 59}
